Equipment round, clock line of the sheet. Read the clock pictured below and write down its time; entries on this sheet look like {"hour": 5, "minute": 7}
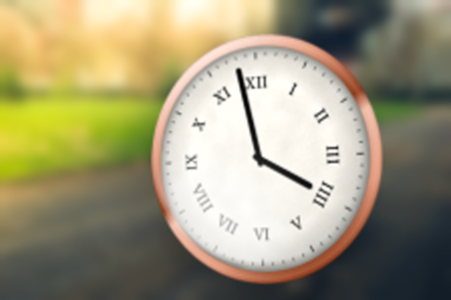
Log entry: {"hour": 3, "minute": 58}
